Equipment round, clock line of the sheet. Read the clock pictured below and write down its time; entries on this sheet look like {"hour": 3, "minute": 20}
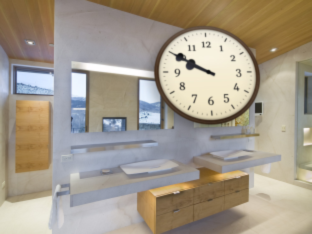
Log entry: {"hour": 9, "minute": 50}
